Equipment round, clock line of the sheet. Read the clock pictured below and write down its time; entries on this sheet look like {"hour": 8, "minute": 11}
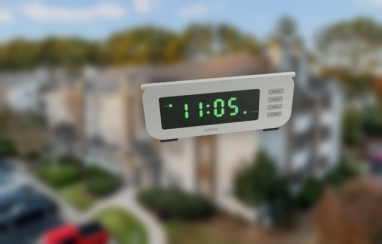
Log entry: {"hour": 11, "minute": 5}
